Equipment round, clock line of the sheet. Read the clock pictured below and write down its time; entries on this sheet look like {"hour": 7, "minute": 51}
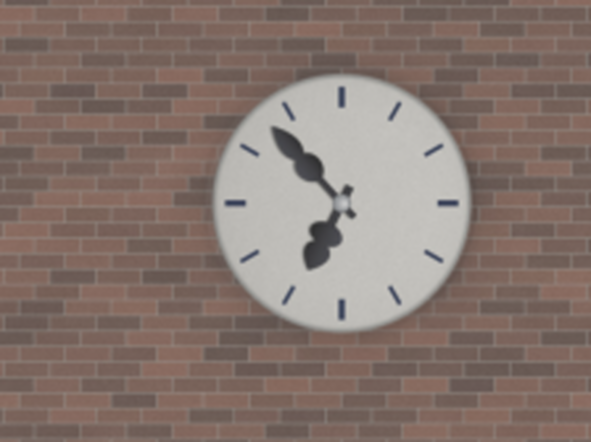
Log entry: {"hour": 6, "minute": 53}
